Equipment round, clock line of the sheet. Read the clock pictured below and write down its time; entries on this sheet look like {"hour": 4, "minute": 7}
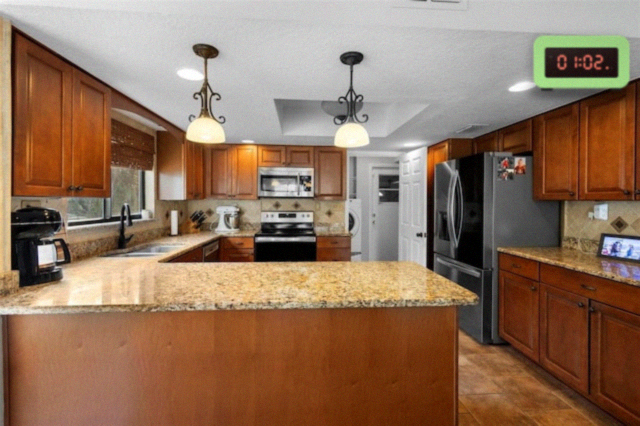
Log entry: {"hour": 1, "minute": 2}
